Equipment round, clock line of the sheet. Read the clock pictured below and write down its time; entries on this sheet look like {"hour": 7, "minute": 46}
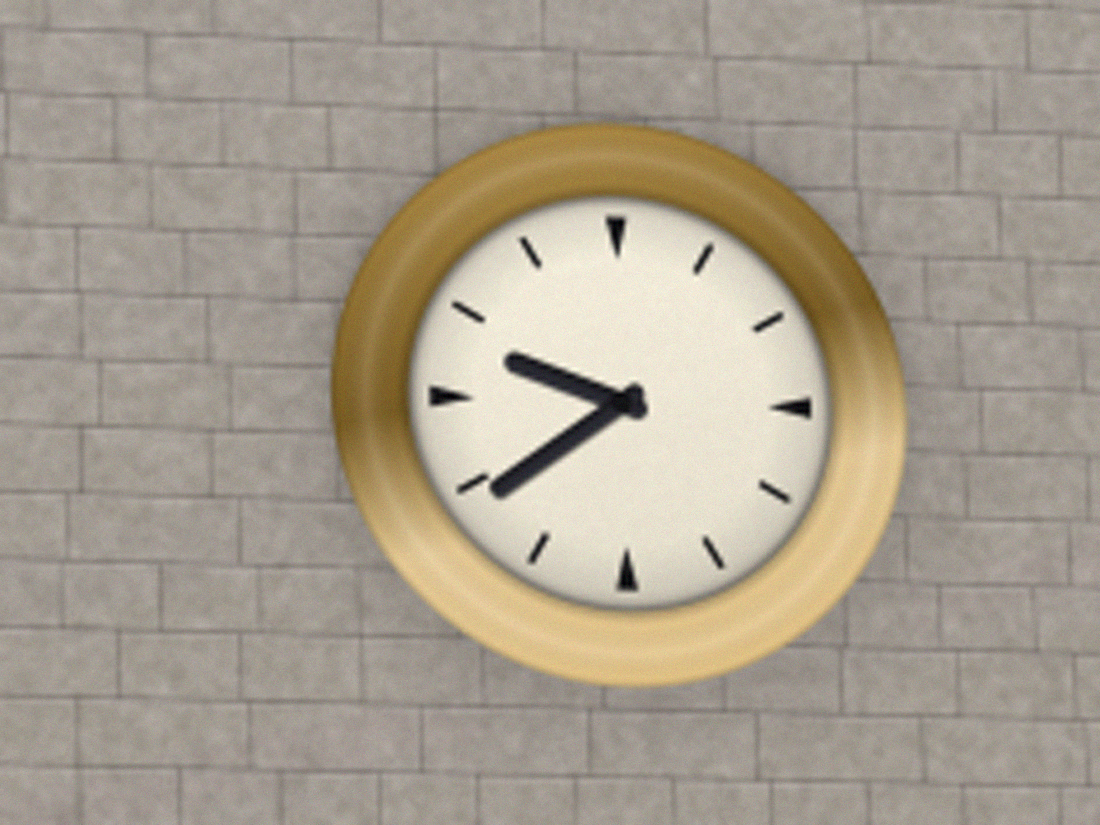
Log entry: {"hour": 9, "minute": 39}
